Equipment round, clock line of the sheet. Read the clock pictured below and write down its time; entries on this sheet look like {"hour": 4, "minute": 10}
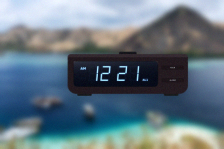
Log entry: {"hour": 12, "minute": 21}
